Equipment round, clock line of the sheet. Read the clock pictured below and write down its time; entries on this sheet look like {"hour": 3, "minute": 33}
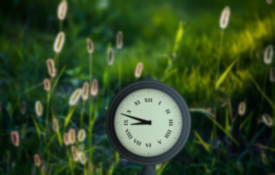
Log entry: {"hour": 8, "minute": 48}
